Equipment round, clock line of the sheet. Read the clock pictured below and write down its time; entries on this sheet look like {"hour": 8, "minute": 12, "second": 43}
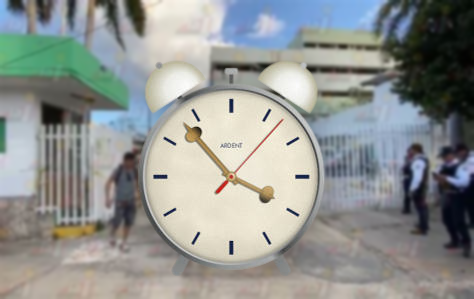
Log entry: {"hour": 3, "minute": 53, "second": 7}
